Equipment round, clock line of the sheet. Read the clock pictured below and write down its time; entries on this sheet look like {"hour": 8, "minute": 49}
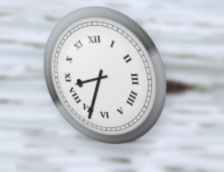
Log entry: {"hour": 8, "minute": 34}
